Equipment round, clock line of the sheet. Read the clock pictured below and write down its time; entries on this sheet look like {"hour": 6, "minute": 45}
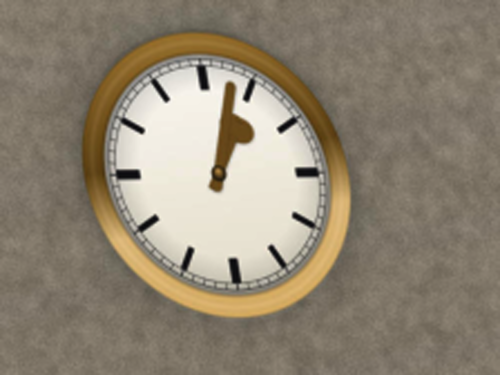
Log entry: {"hour": 1, "minute": 3}
